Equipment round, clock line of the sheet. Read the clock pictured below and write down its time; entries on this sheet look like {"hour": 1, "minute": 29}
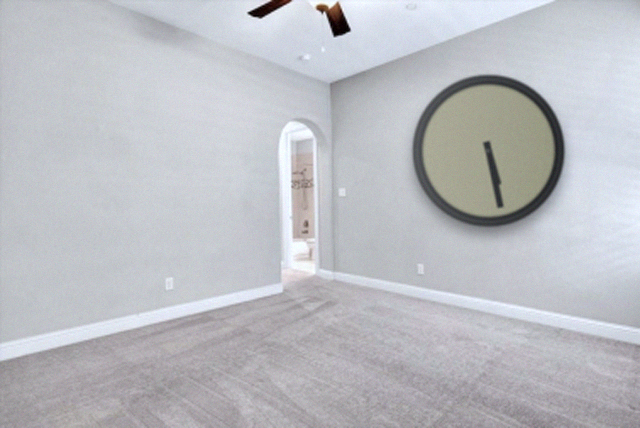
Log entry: {"hour": 5, "minute": 28}
